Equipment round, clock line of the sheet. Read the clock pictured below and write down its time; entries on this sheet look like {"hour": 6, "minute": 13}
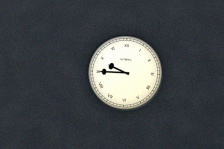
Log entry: {"hour": 9, "minute": 45}
